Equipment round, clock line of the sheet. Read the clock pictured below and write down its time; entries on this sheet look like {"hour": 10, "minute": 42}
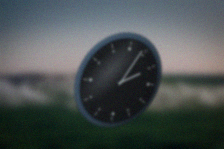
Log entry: {"hour": 2, "minute": 4}
